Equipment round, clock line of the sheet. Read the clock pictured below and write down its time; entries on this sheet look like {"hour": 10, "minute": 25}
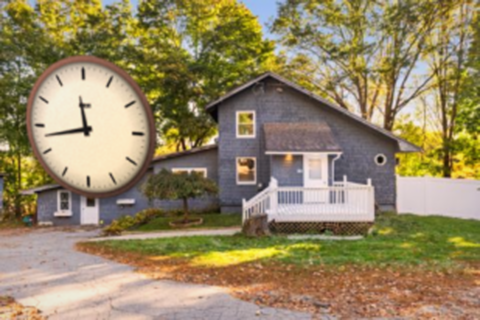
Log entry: {"hour": 11, "minute": 43}
